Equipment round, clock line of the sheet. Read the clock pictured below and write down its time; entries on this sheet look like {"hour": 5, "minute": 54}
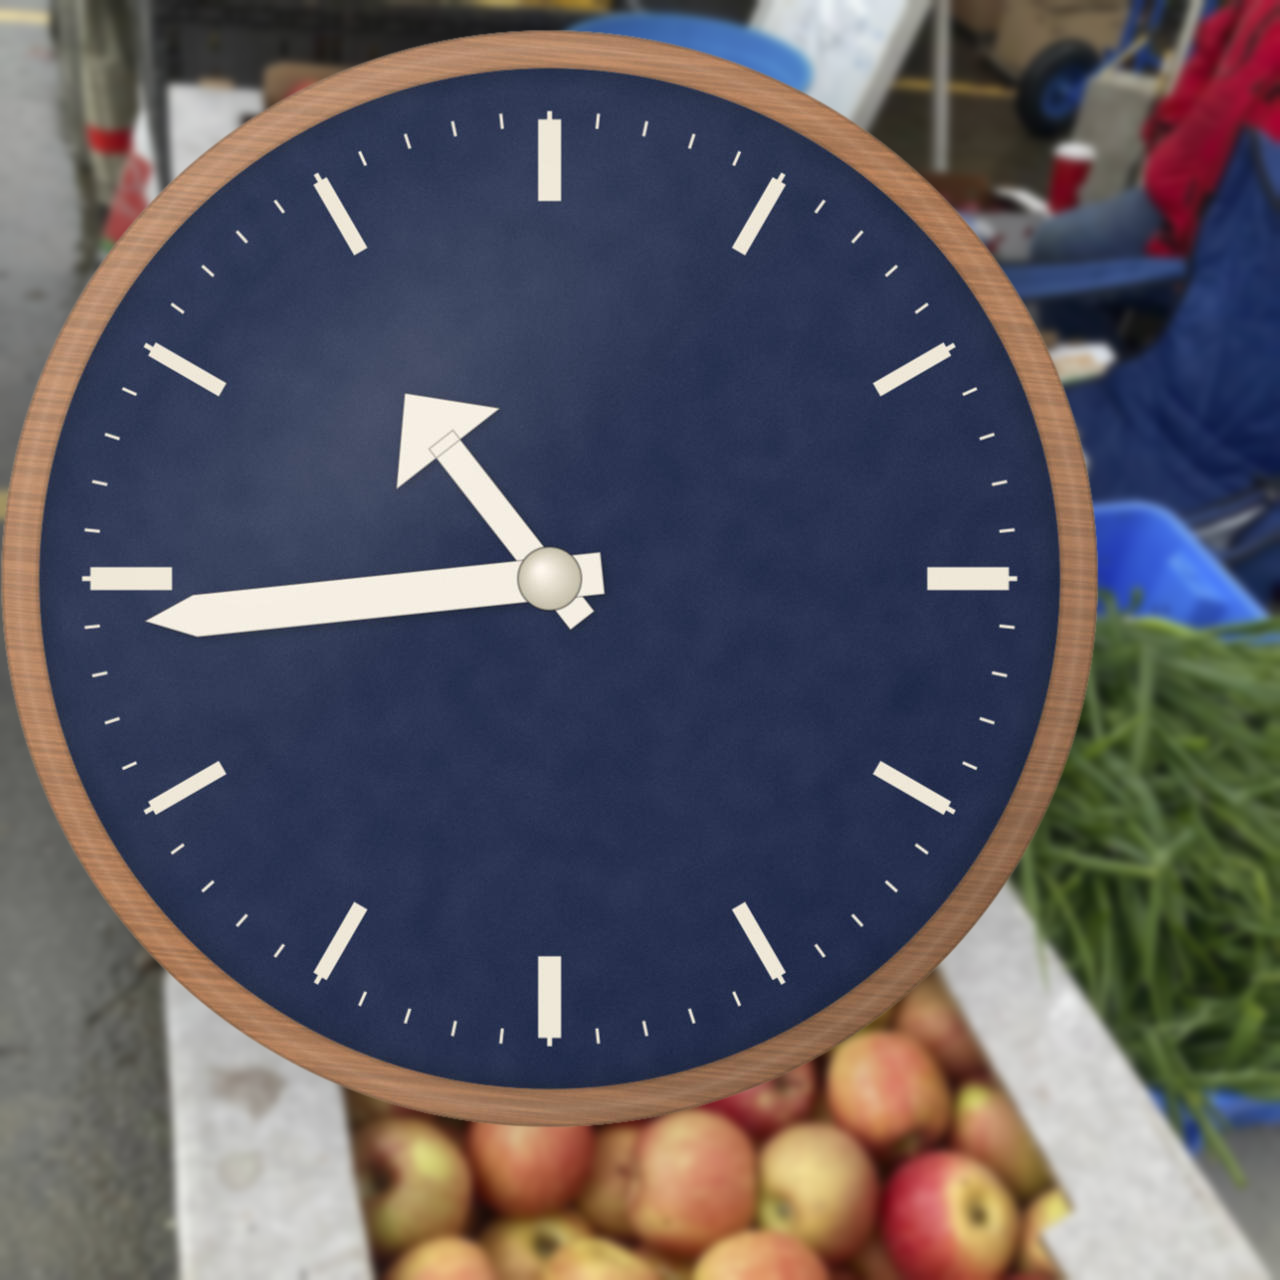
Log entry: {"hour": 10, "minute": 44}
